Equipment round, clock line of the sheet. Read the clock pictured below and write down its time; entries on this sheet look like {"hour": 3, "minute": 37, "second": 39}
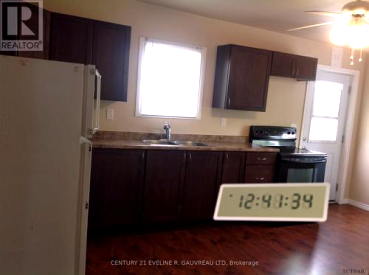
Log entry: {"hour": 12, "minute": 41, "second": 34}
